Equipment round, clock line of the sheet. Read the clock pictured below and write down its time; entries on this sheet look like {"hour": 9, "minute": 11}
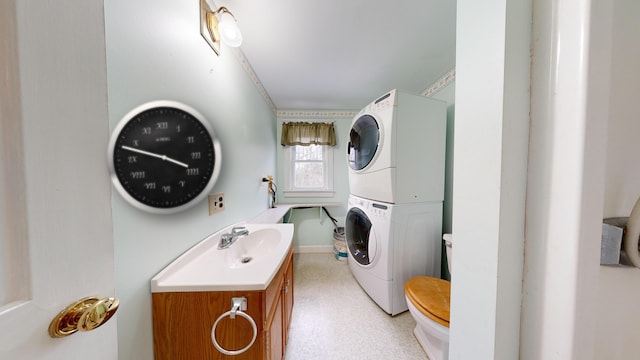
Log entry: {"hour": 3, "minute": 48}
